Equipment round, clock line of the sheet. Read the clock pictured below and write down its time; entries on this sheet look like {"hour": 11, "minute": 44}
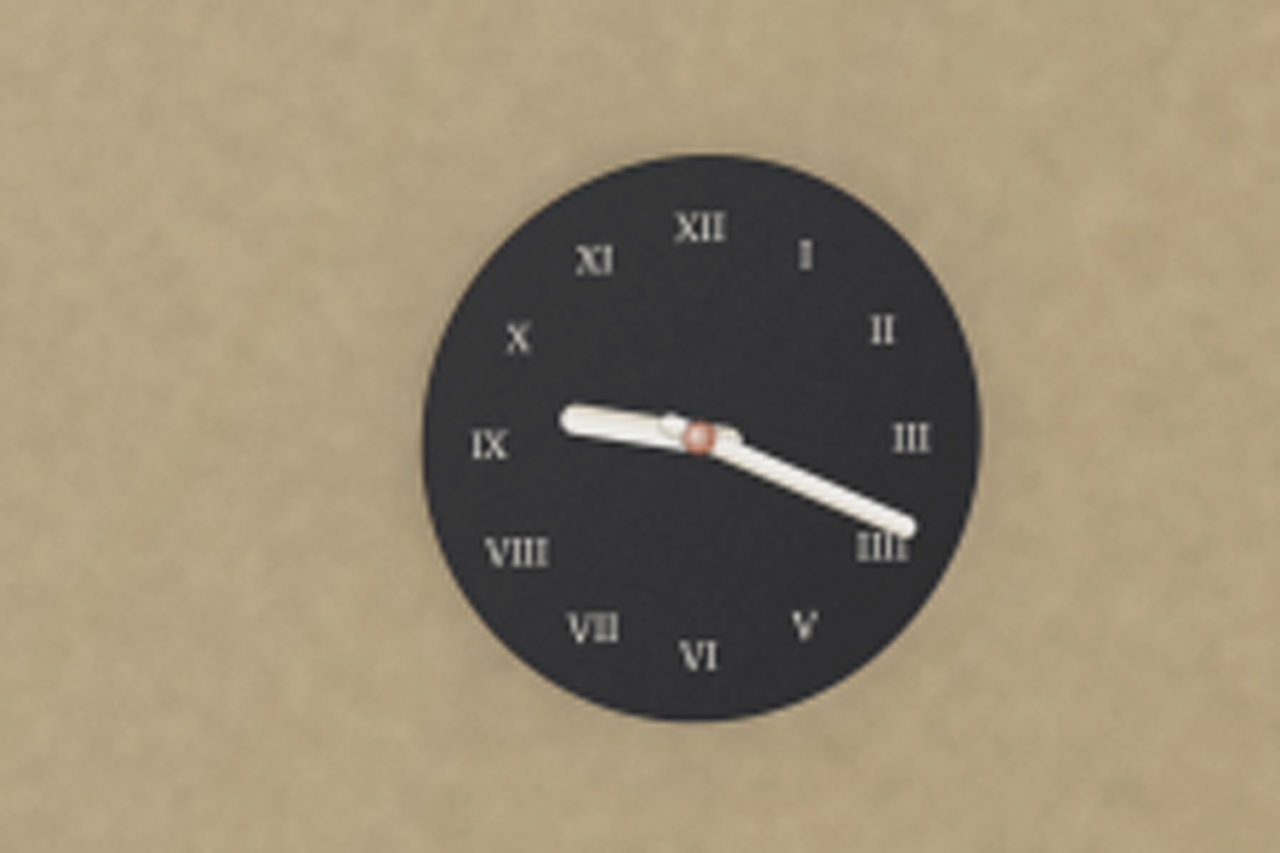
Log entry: {"hour": 9, "minute": 19}
